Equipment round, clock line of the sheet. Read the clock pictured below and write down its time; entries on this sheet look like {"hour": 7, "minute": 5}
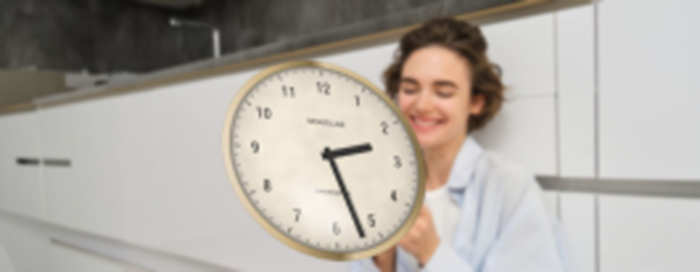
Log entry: {"hour": 2, "minute": 27}
